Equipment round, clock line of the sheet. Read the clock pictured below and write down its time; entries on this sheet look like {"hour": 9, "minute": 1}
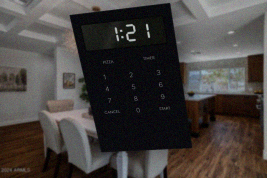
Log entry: {"hour": 1, "minute": 21}
